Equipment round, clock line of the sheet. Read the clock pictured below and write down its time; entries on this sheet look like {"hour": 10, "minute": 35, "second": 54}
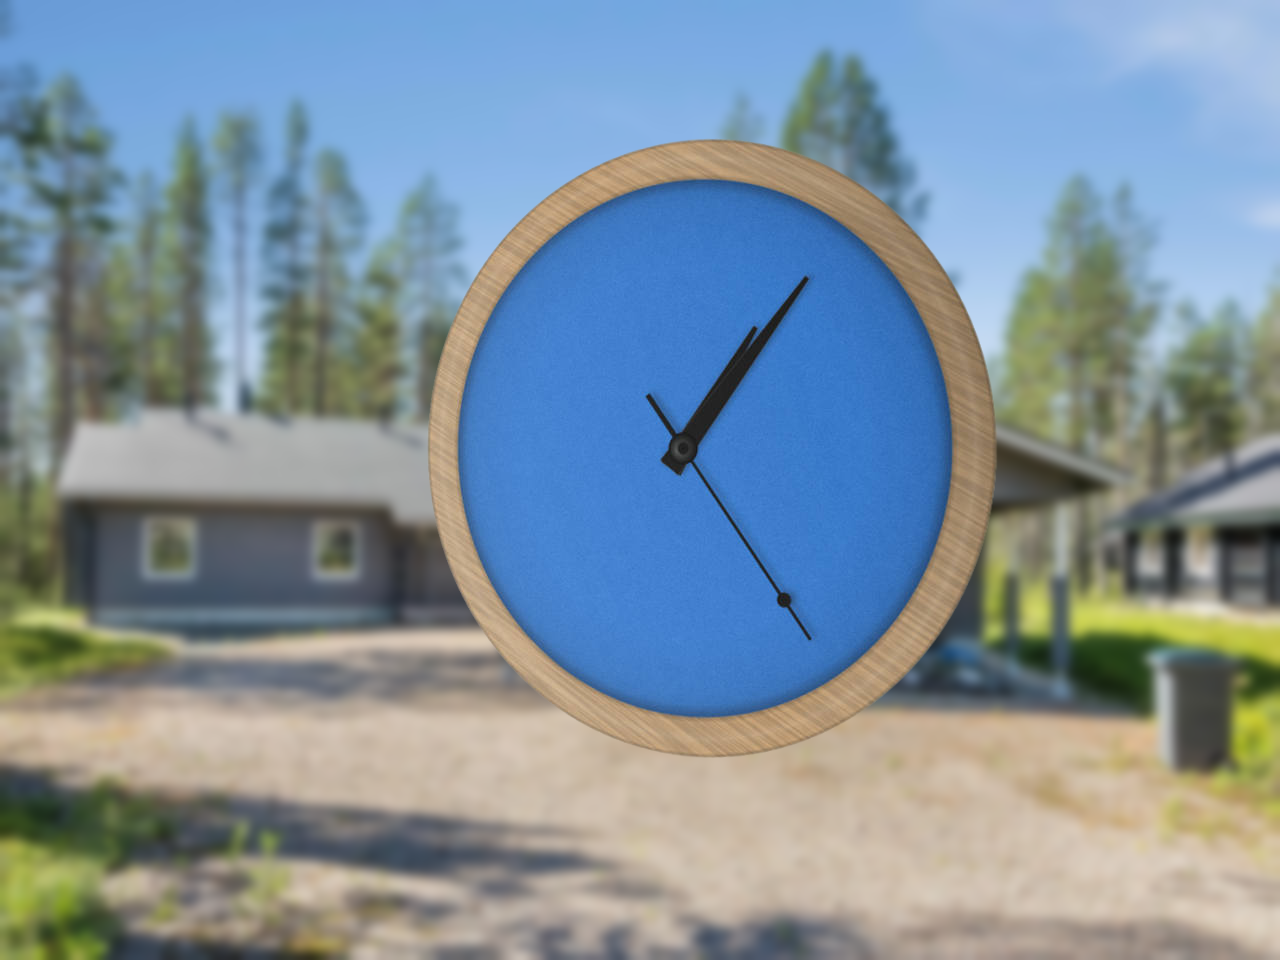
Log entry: {"hour": 1, "minute": 6, "second": 24}
